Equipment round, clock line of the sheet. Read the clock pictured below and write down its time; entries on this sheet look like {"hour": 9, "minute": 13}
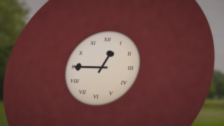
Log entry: {"hour": 12, "minute": 45}
